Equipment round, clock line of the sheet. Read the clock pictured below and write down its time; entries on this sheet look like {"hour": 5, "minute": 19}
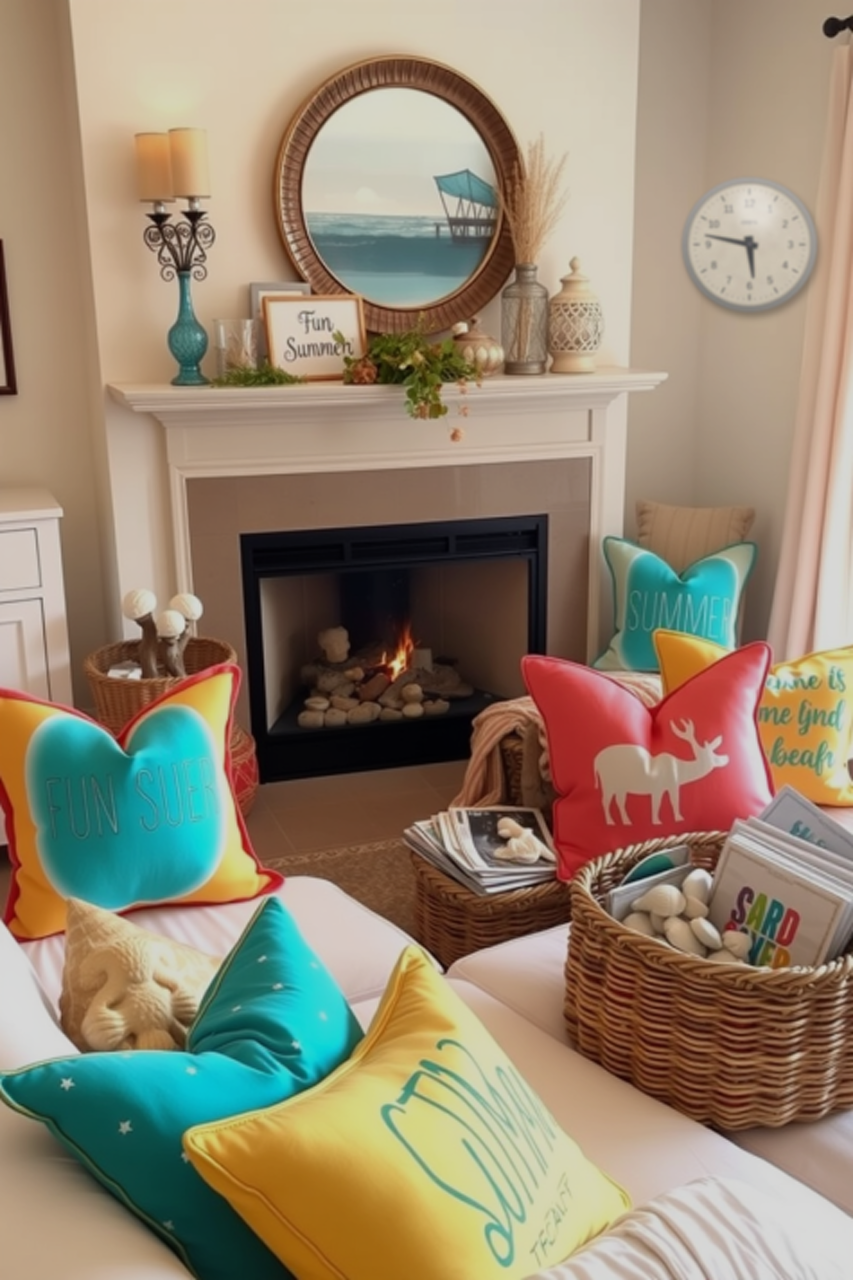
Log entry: {"hour": 5, "minute": 47}
